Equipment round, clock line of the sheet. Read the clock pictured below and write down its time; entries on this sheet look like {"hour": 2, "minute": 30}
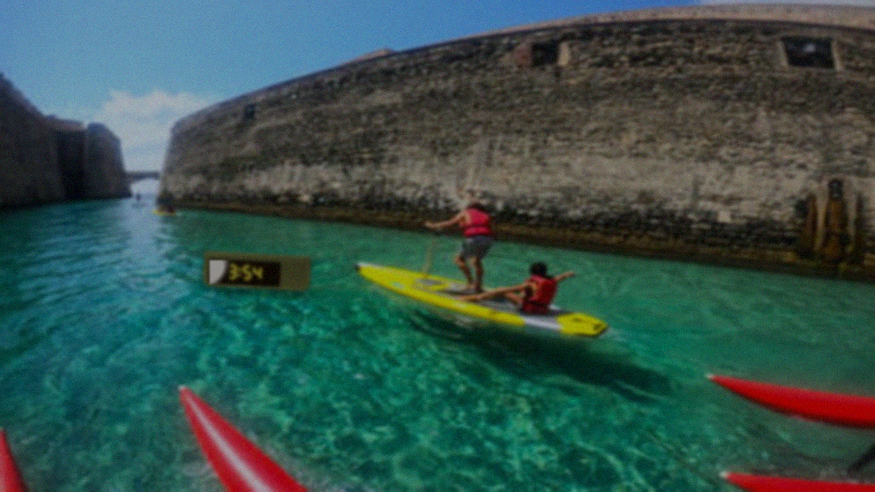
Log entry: {"hour": 3, "minute": 54}
